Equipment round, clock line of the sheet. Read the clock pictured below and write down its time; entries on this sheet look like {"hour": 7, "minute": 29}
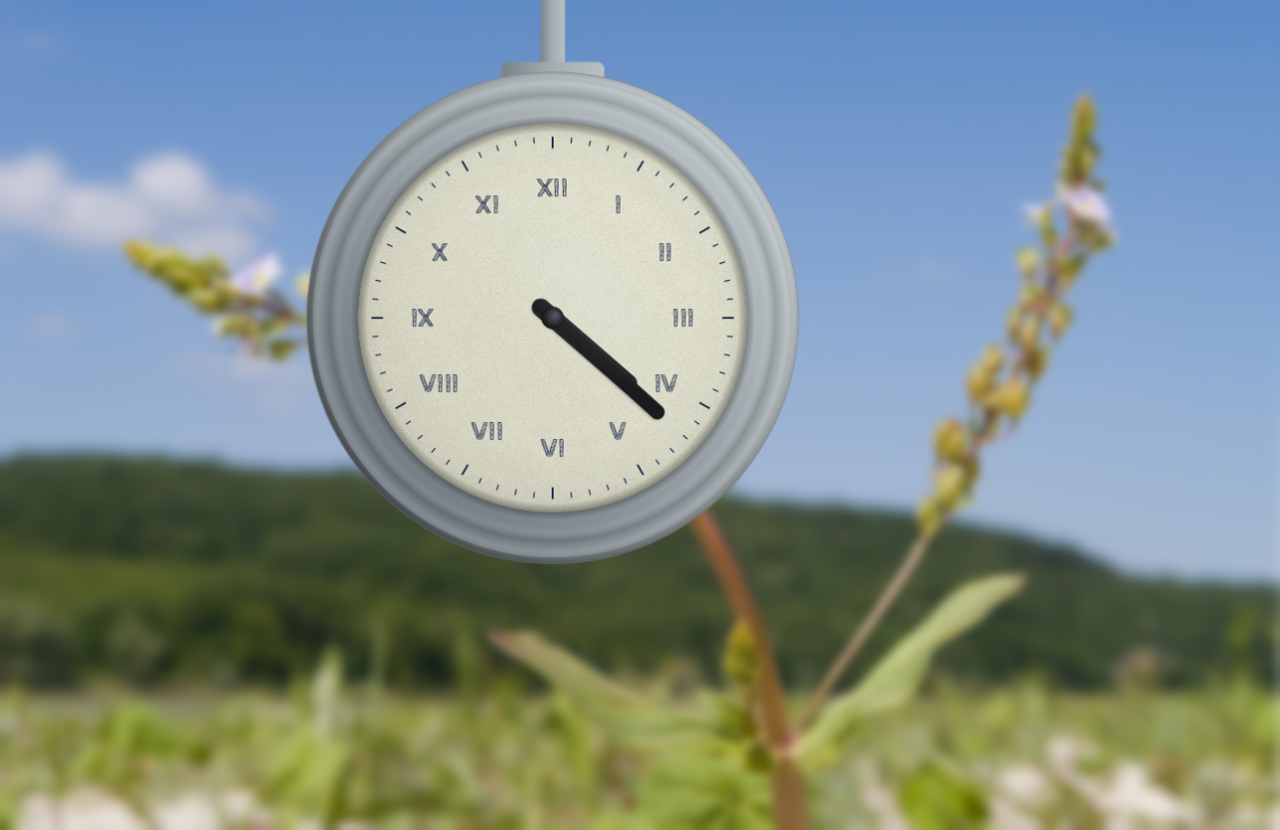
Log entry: {"hour": 4, "minute": 22}
